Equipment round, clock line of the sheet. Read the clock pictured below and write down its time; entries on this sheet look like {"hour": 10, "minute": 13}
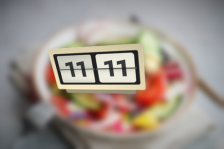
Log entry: {"hour": 11, "minute": 11}
